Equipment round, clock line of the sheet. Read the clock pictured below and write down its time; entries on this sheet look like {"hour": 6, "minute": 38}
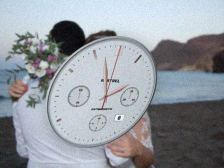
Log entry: {"hour": 1, "minute": 57}
